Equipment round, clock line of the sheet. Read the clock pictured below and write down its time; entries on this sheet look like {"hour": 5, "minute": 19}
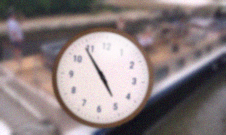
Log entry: {"hour": 4, "minute": 54}
